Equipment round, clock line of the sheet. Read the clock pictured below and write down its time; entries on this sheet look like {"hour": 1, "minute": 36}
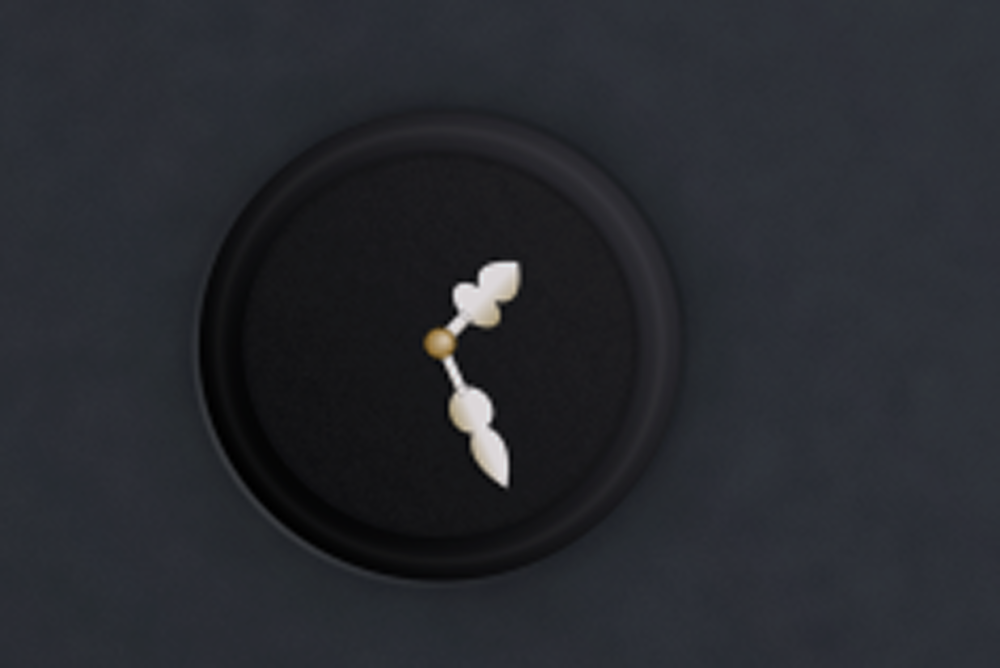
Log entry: {"hour": 1, "minute": 26}
